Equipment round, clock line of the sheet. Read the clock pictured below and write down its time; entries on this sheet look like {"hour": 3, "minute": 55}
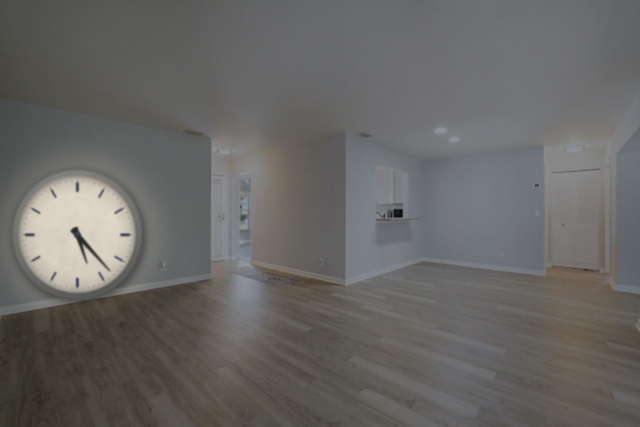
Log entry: {"hour": 5, "minute": 23}
